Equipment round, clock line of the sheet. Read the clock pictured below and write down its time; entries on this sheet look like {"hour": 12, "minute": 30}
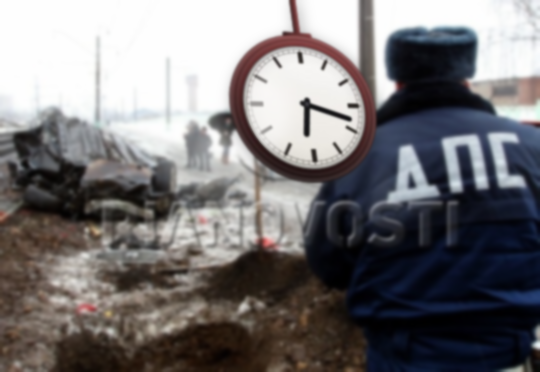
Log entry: {"hour": 6, "minute": 18}
